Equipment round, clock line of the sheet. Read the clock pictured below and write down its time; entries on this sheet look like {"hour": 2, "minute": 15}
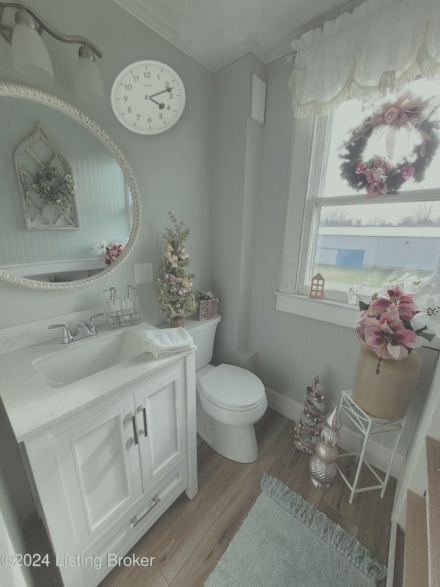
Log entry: {"hour": 4, "minute": 12}
